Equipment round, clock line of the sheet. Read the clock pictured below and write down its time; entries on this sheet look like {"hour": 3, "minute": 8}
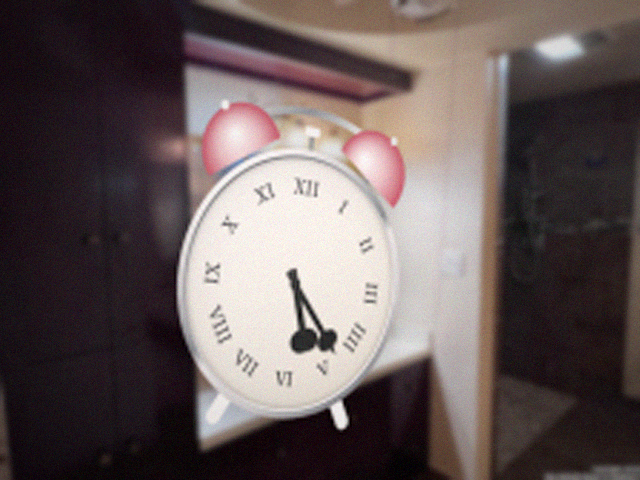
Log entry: {"hour": 5, "minute": 23}
